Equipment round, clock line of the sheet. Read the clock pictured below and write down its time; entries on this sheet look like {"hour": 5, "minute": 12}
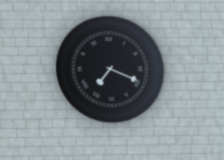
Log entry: {"hour": 7, "minute": 19}
